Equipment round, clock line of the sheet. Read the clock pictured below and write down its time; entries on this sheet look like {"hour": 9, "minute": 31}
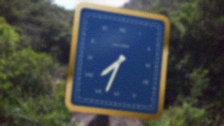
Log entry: {"hour": 7, "minute": 33}
